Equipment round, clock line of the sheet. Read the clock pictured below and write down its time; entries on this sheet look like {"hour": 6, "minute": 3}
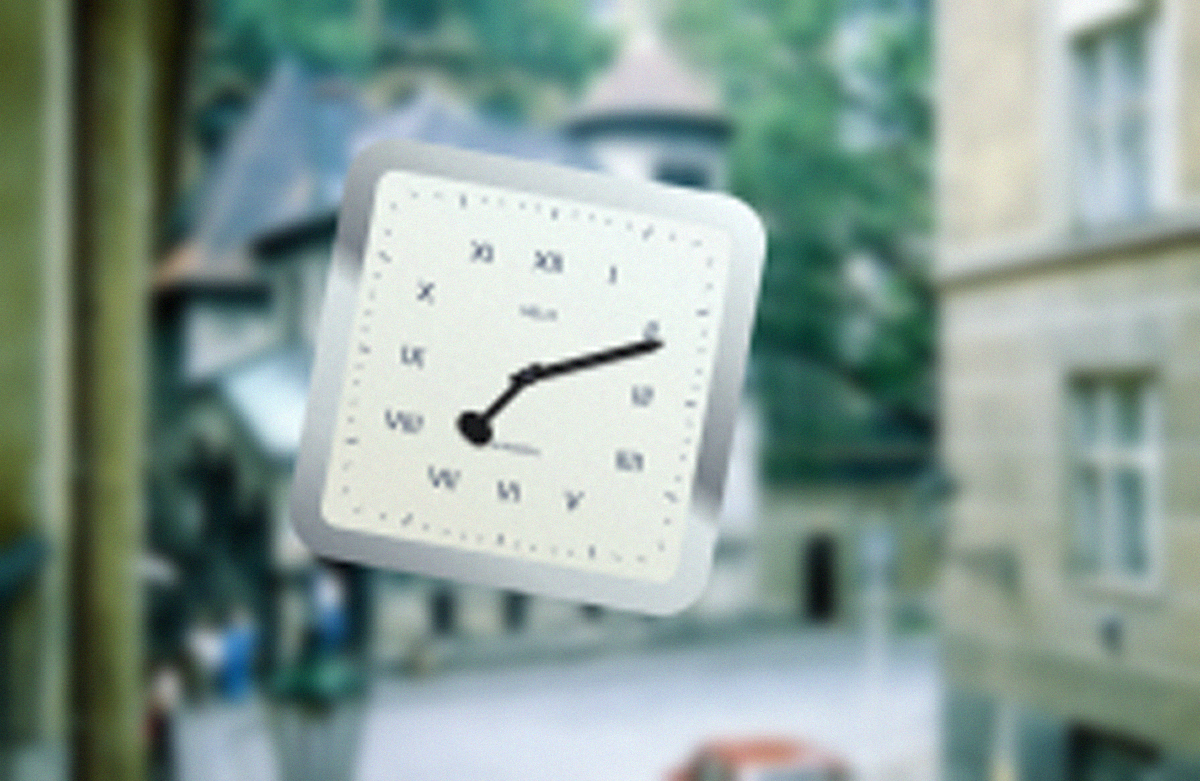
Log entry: {"hour": 7, "minute": 11}
